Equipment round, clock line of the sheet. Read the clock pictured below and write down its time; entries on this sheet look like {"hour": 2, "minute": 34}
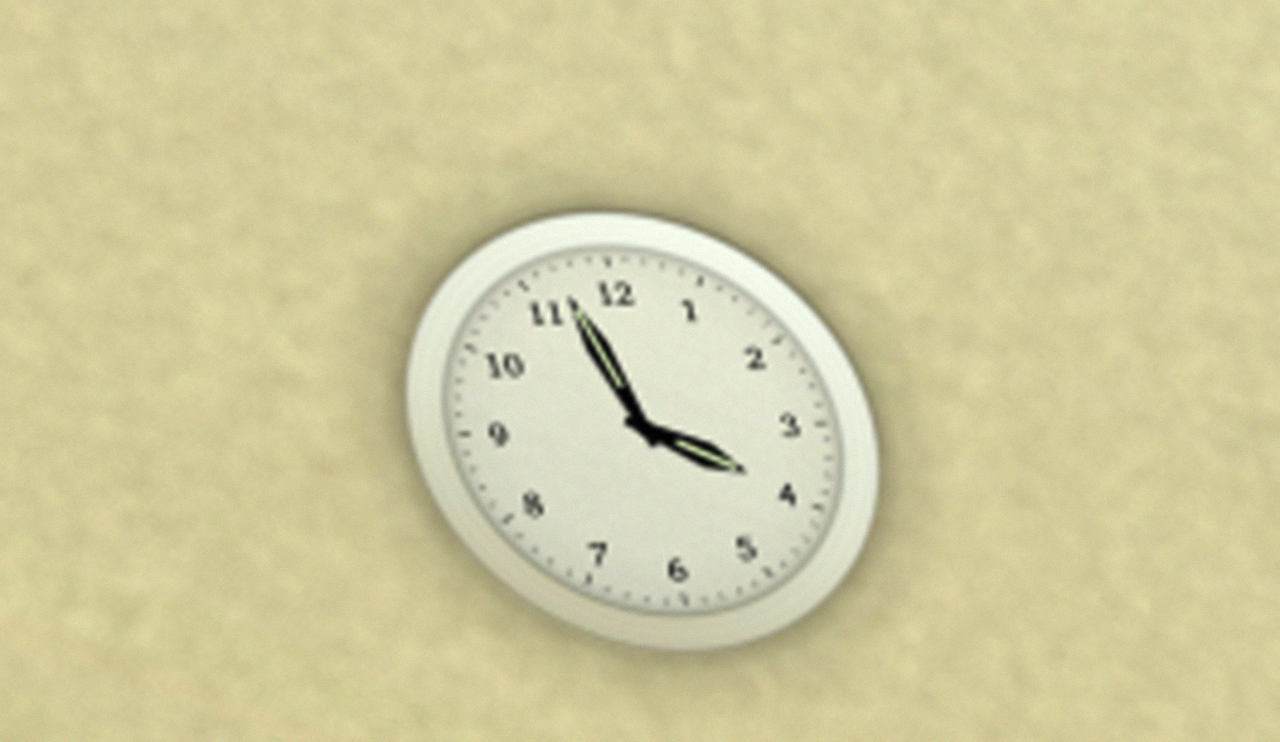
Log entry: {"hour": 3, "minute": 57}
